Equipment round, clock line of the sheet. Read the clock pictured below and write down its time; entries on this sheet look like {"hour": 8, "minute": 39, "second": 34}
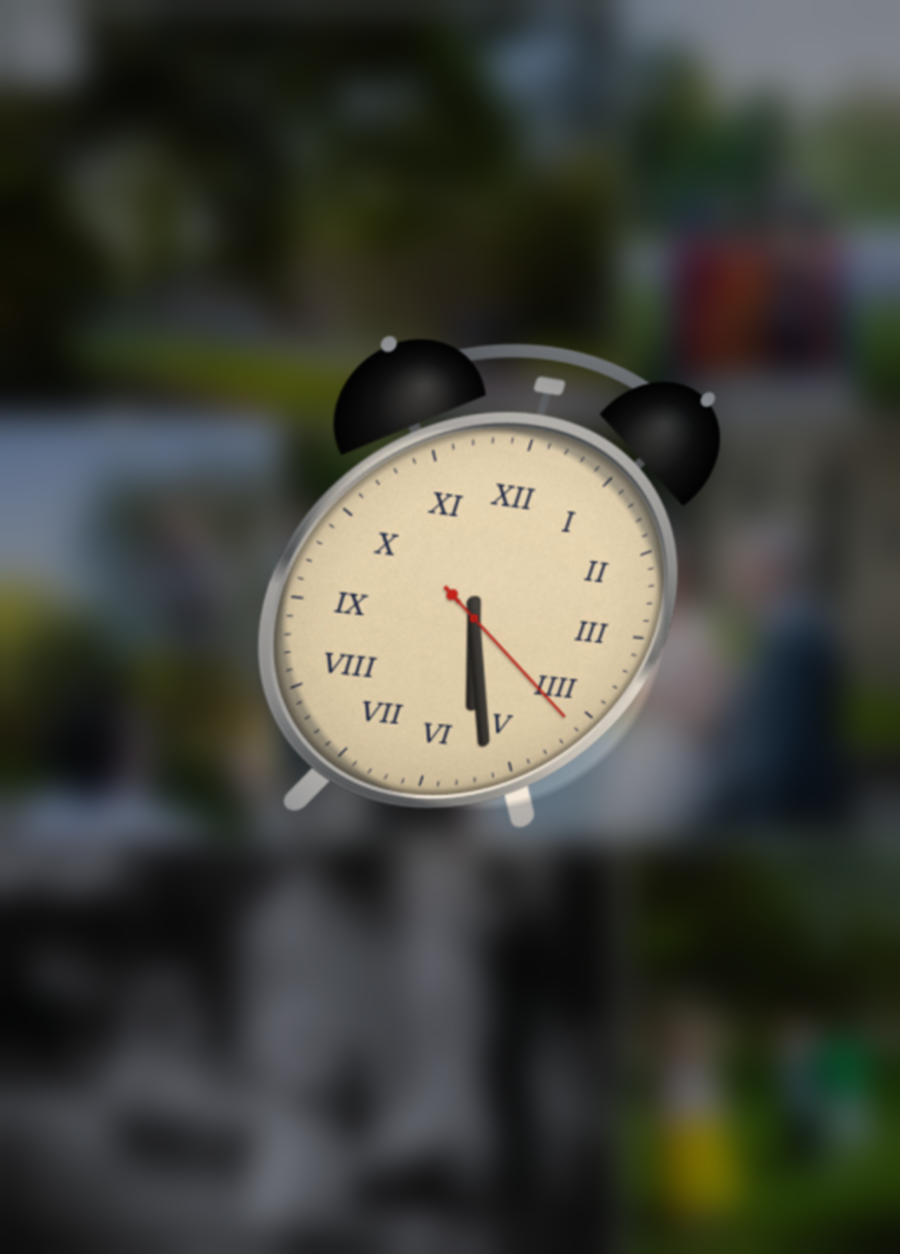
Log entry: {"hour": 5, "minute": 26, "second": 21}
